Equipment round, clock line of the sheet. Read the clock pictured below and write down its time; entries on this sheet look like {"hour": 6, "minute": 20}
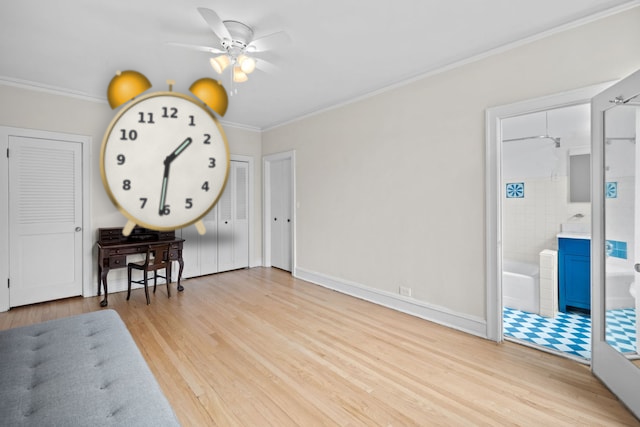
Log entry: {"hour": 1, "minute": 31}
